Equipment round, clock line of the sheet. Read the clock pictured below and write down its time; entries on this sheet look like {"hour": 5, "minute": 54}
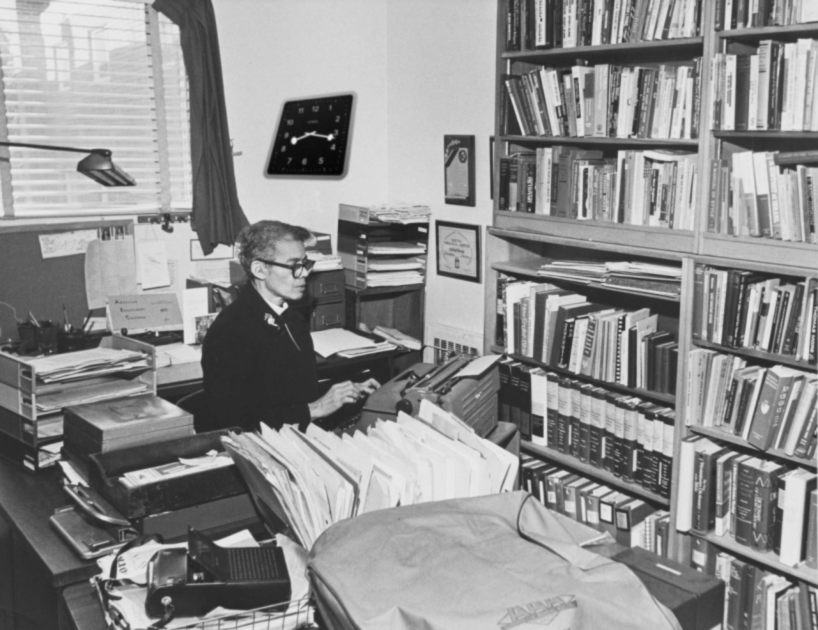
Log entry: {"hour": 8, "minute": 17}
